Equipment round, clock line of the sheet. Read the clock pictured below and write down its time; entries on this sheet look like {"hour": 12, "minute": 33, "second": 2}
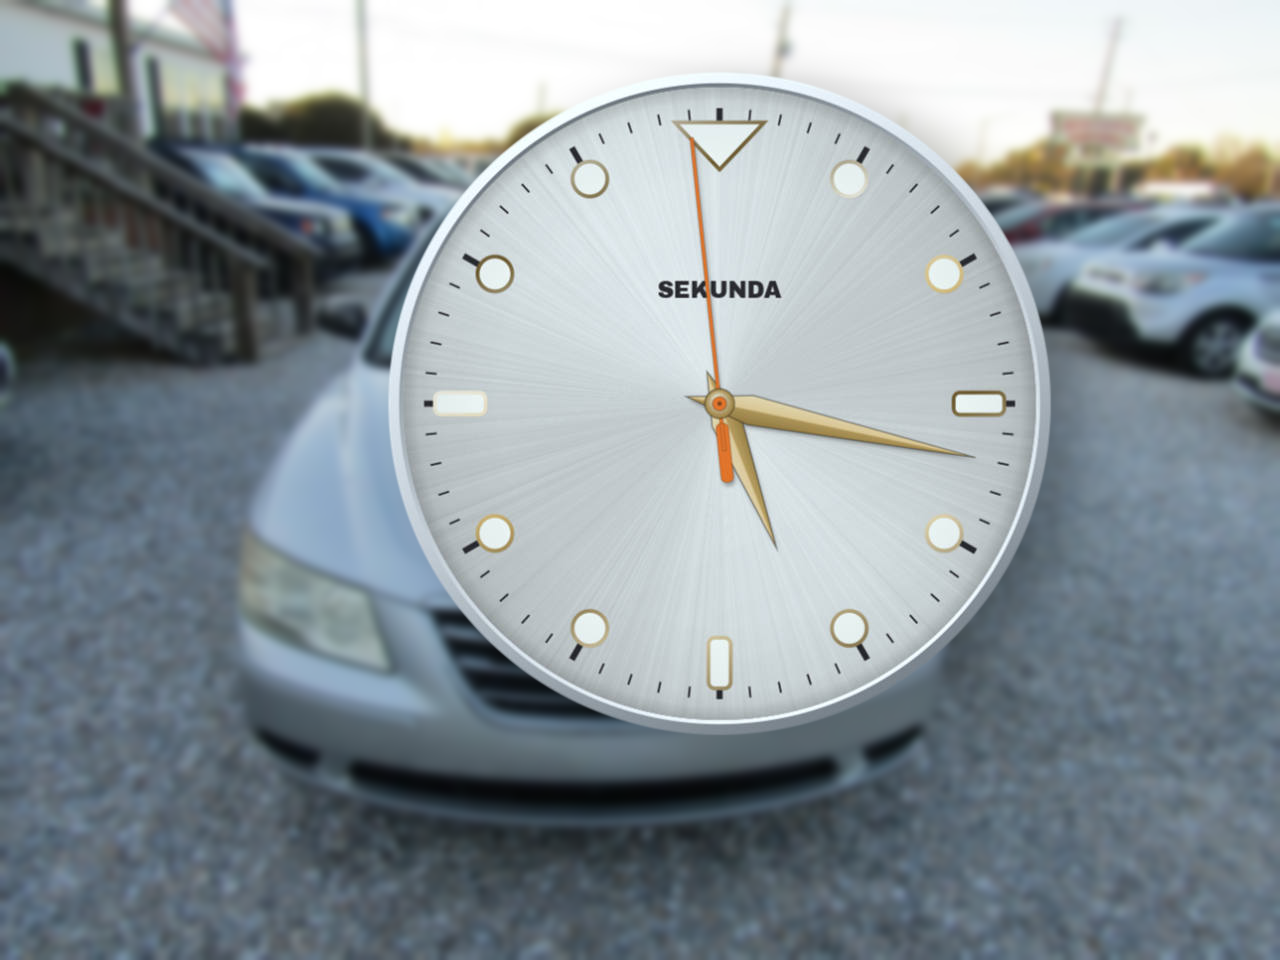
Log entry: {"hour": 5, "minute": 16, "second": 59}
